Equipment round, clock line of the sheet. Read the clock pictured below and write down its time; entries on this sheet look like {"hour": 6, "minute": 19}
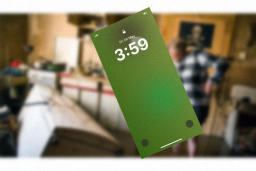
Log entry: {"hour": 3, "minute": 59}
